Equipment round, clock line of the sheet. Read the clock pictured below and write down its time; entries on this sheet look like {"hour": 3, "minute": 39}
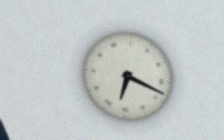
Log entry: {"hour": 7, "minute": 23}
